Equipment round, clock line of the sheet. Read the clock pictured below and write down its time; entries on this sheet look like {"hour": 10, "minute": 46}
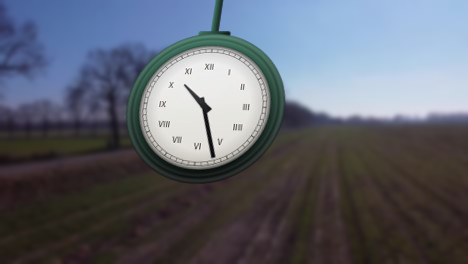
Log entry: {"hour": 10, "minute": 27}
